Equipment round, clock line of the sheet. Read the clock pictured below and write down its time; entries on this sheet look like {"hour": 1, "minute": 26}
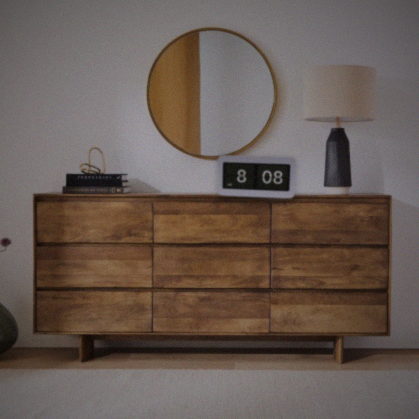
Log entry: {"hour": 8, "minute": 8}
